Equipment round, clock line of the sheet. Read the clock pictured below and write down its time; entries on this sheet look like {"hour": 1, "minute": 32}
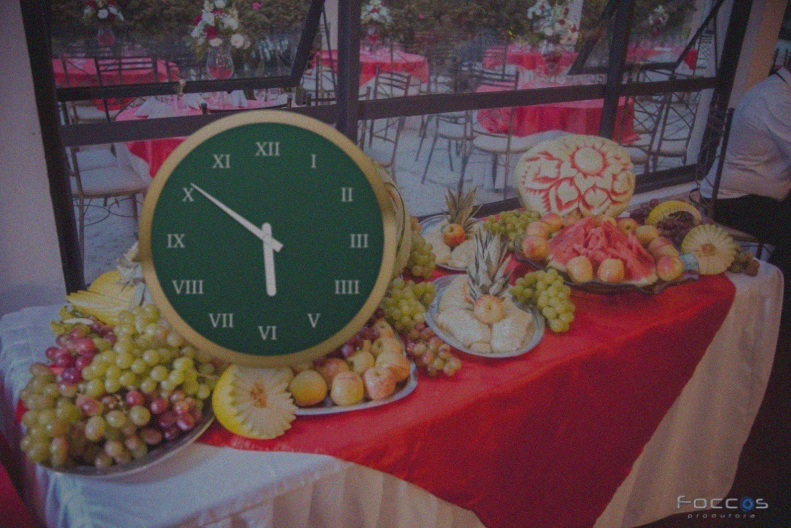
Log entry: {"hour": 5, "minute": 51}
